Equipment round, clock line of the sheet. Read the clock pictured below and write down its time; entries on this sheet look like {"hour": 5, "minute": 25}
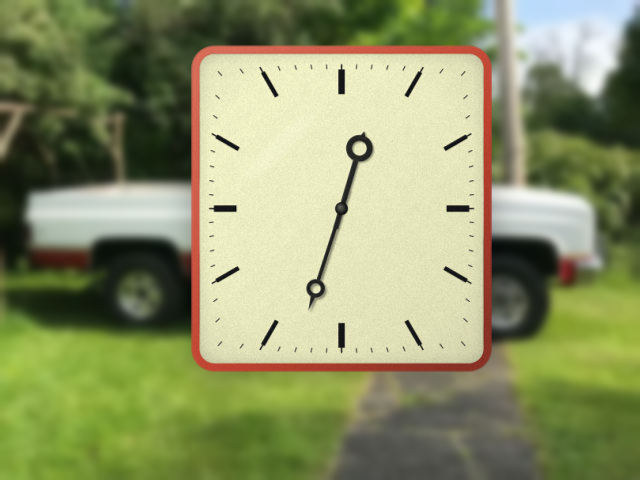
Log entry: {"hour": 12, "minute": 33}
